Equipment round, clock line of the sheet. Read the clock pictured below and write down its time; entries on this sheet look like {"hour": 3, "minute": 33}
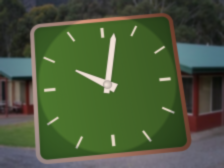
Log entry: {"hour": 10, "minute": 2}
